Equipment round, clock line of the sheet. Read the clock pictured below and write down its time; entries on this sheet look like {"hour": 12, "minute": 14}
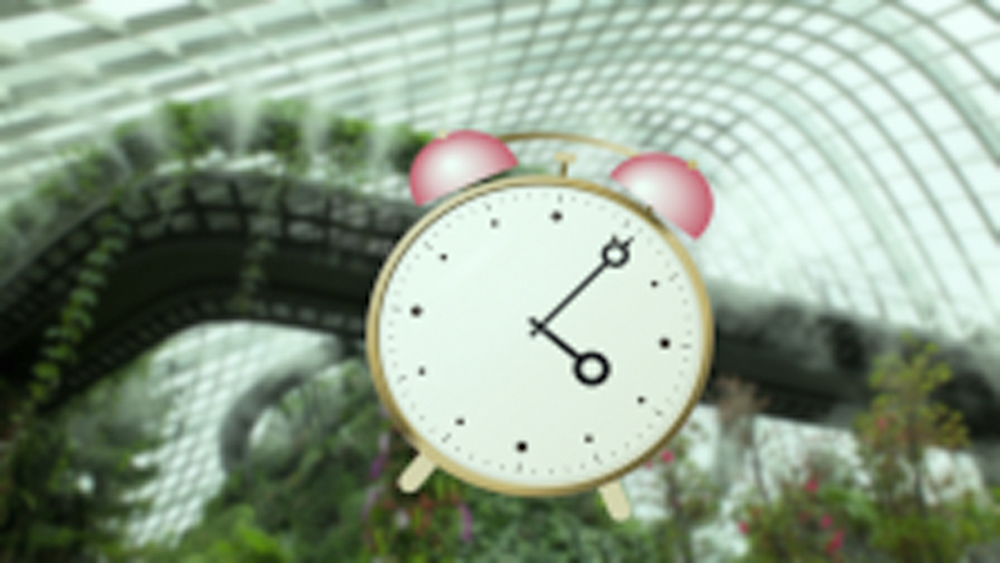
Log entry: {"hour": 4, "minute": 6}
